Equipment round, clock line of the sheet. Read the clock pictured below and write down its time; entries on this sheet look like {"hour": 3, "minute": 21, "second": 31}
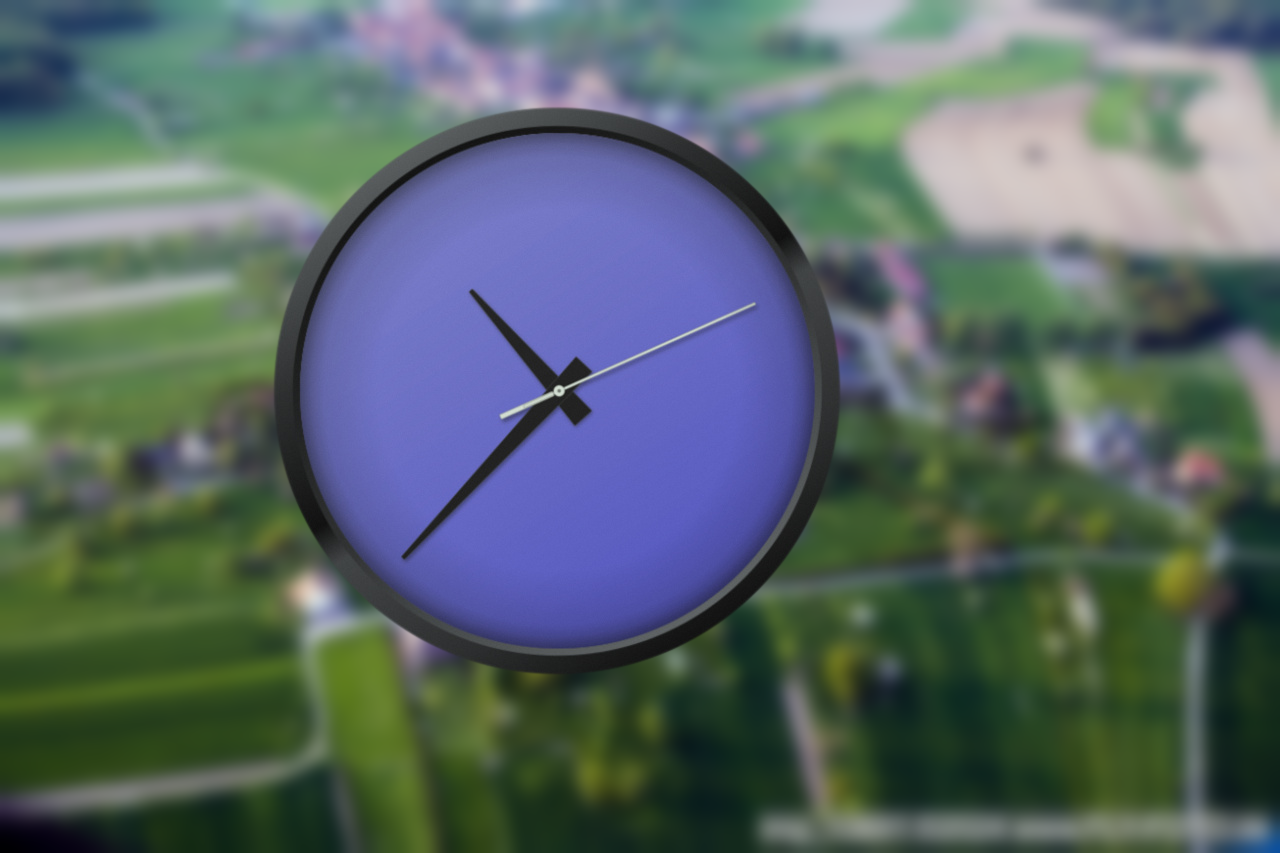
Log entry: {"hour": 10, "minute": 37, "second": 11}
